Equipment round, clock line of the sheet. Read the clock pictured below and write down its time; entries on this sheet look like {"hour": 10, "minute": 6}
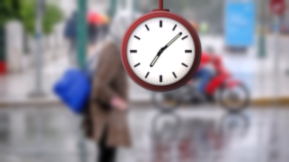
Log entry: {"hour": 7, "minute": 8}
